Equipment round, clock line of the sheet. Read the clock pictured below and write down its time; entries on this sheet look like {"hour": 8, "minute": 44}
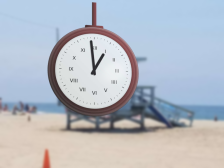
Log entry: {"hour": 12, "minute": 59}
